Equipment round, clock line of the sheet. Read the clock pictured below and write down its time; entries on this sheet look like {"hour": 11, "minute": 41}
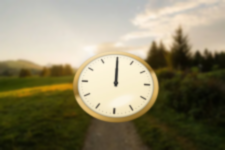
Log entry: {"hour": 12, "minute": 0}
